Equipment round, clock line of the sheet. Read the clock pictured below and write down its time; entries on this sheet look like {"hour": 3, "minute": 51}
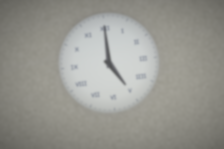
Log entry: {"hour": 5, "minute": 0}
